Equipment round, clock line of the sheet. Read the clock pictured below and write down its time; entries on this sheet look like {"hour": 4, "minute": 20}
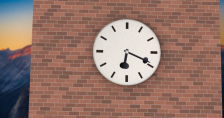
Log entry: {"hour": 6, "minute": 19}
